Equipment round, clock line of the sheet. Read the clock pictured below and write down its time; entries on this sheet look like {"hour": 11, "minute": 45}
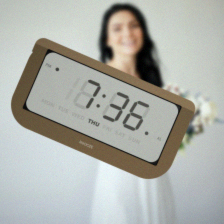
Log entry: {"hour": 7, "minute": 36}
